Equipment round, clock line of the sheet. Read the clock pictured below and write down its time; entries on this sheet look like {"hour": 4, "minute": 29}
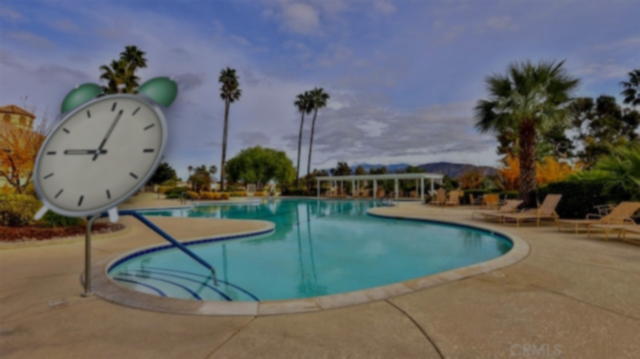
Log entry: {"hour": 9, "minute": 2}
